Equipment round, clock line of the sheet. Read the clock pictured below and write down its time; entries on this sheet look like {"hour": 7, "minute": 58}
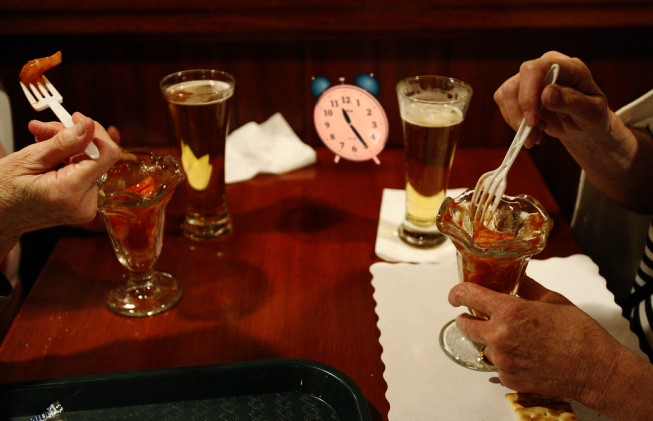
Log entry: {"hour": 11, "minute": 25}
